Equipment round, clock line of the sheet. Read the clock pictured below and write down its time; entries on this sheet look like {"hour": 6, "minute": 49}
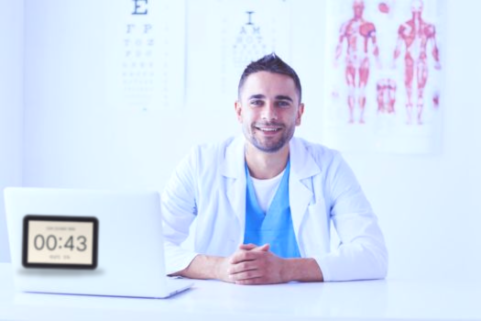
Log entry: {"hour": 0, "minute": 43}
